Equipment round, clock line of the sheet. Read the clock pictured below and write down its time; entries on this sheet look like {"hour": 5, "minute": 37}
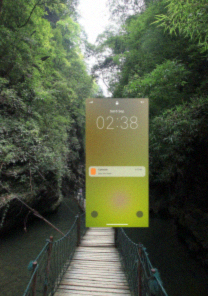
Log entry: {"hour": 2, "minute": 38}
